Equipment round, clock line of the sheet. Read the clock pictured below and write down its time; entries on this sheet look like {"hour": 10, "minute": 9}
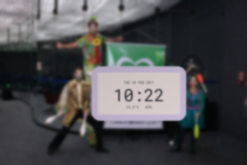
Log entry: {"hour": 10, "minute": 22}
